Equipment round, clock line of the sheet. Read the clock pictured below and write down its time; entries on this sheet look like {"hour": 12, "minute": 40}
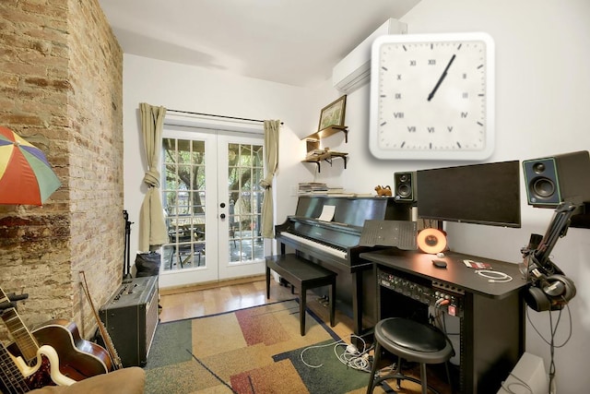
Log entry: {"hour": 1, "minute": 5}
